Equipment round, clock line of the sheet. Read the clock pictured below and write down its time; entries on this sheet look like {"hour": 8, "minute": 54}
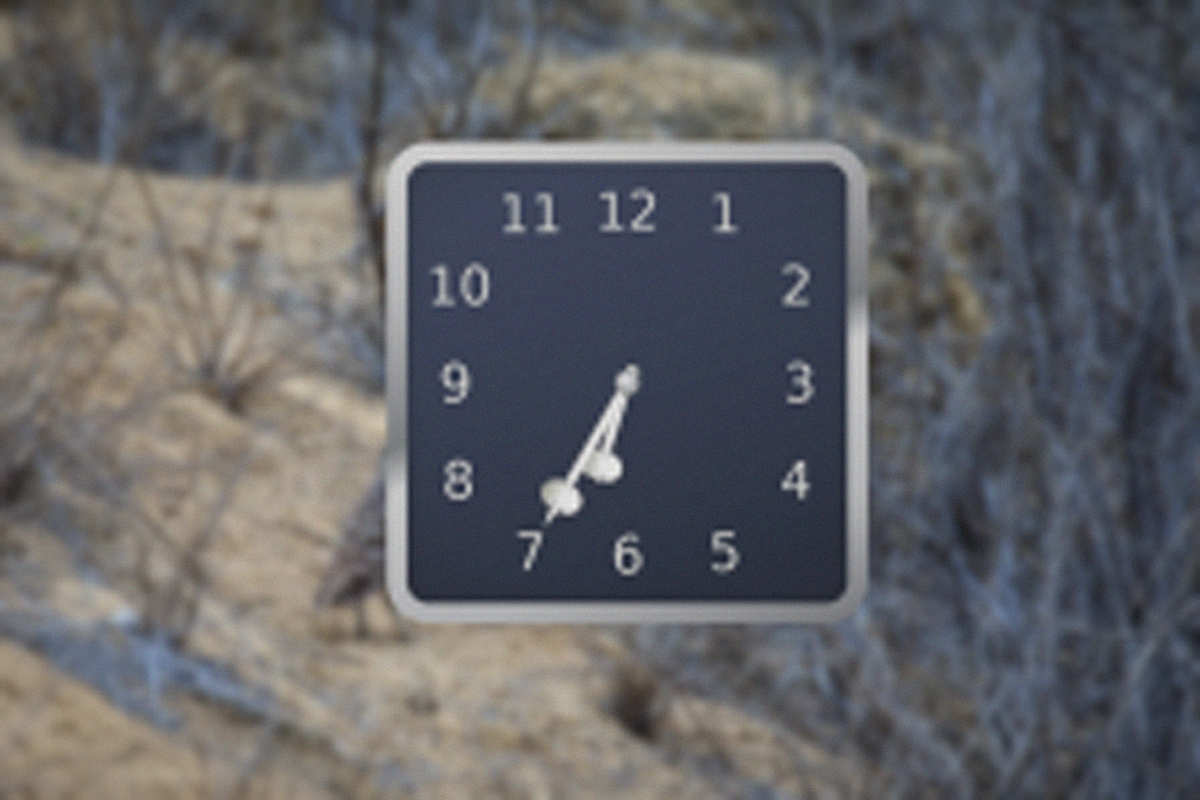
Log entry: {"hour": 6, "minute": 35}
